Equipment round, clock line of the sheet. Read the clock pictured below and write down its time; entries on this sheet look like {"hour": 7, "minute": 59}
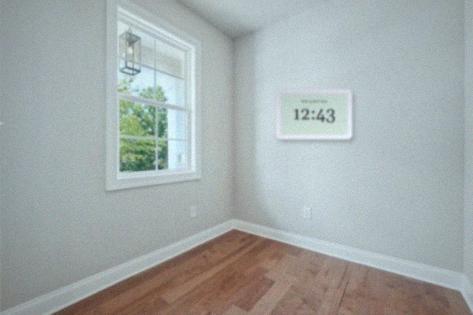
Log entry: {"hour": 12, "minute": 43}
